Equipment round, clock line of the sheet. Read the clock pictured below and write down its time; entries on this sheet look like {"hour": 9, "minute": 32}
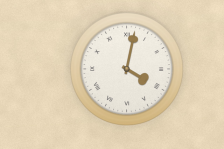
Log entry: {"hour": 4, "minute": 2}
